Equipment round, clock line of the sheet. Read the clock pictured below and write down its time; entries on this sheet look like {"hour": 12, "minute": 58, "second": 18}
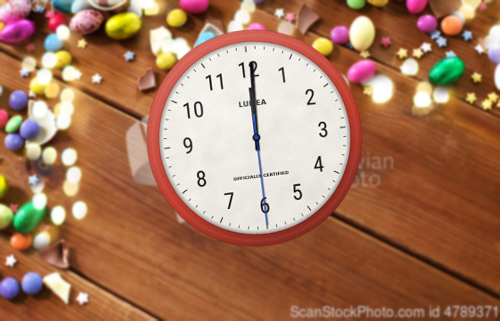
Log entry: {"hour": 12, "minute": 0, "second": 30}
